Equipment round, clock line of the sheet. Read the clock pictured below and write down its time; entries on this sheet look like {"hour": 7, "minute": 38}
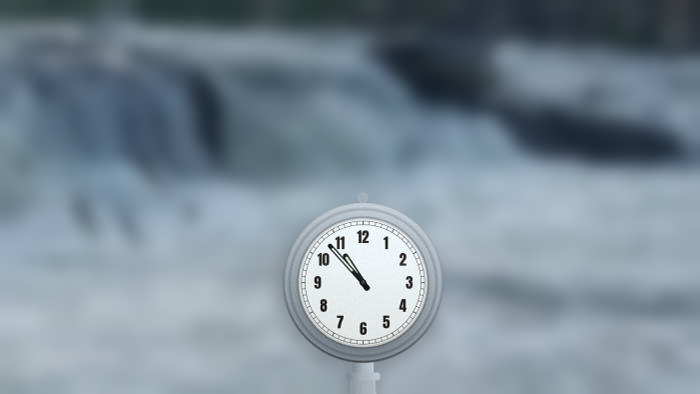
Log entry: {"hour": 10, "minute": 53}
